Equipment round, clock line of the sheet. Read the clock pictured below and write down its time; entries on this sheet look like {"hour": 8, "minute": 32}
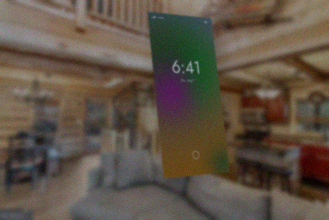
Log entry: {"hour": 6, "minute": 41}
